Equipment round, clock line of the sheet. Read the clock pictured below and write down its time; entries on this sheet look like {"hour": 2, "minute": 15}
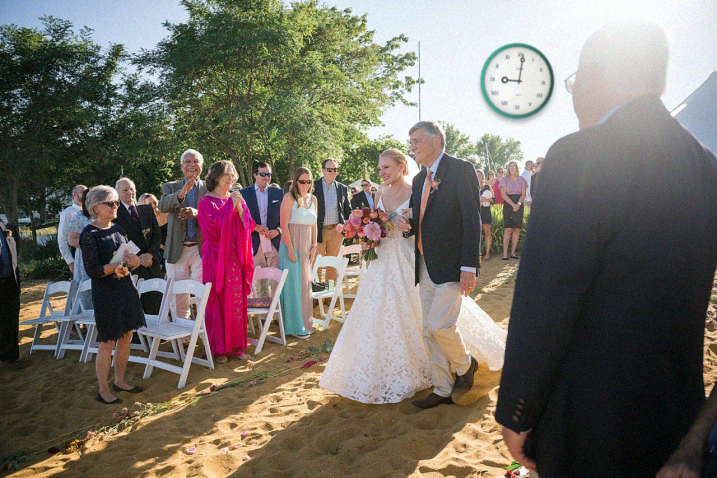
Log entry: {"hour": 9, "minute": 1}
